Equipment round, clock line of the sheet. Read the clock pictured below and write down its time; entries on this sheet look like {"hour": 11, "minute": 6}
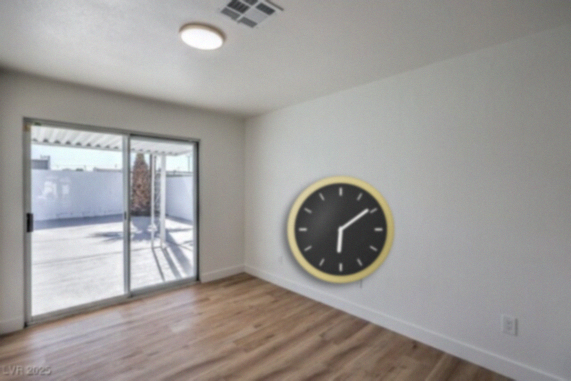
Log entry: {"hour": 6, "minute": 9}
